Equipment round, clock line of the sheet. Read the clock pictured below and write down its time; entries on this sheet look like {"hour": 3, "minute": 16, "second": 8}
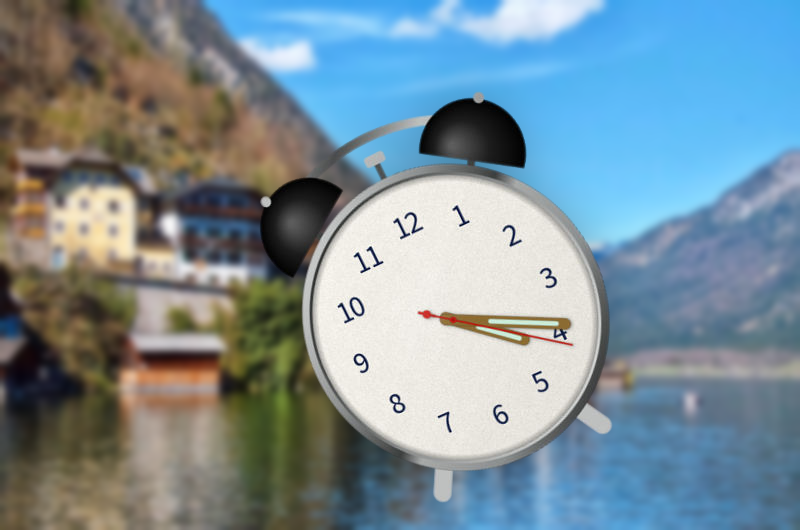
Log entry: {"hour": 4, "minute": 19, "second": 21}
